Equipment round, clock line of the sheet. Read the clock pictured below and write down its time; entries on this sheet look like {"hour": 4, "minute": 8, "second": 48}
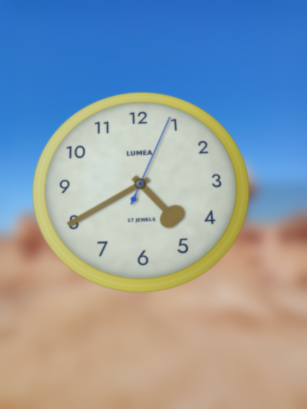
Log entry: {"hour": 4, "minute": 40, "second": 4}
